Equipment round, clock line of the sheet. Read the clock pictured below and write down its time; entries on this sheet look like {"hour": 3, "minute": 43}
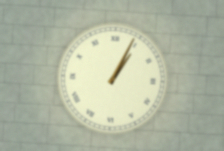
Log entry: {"hour": 1, "minute": 4}
